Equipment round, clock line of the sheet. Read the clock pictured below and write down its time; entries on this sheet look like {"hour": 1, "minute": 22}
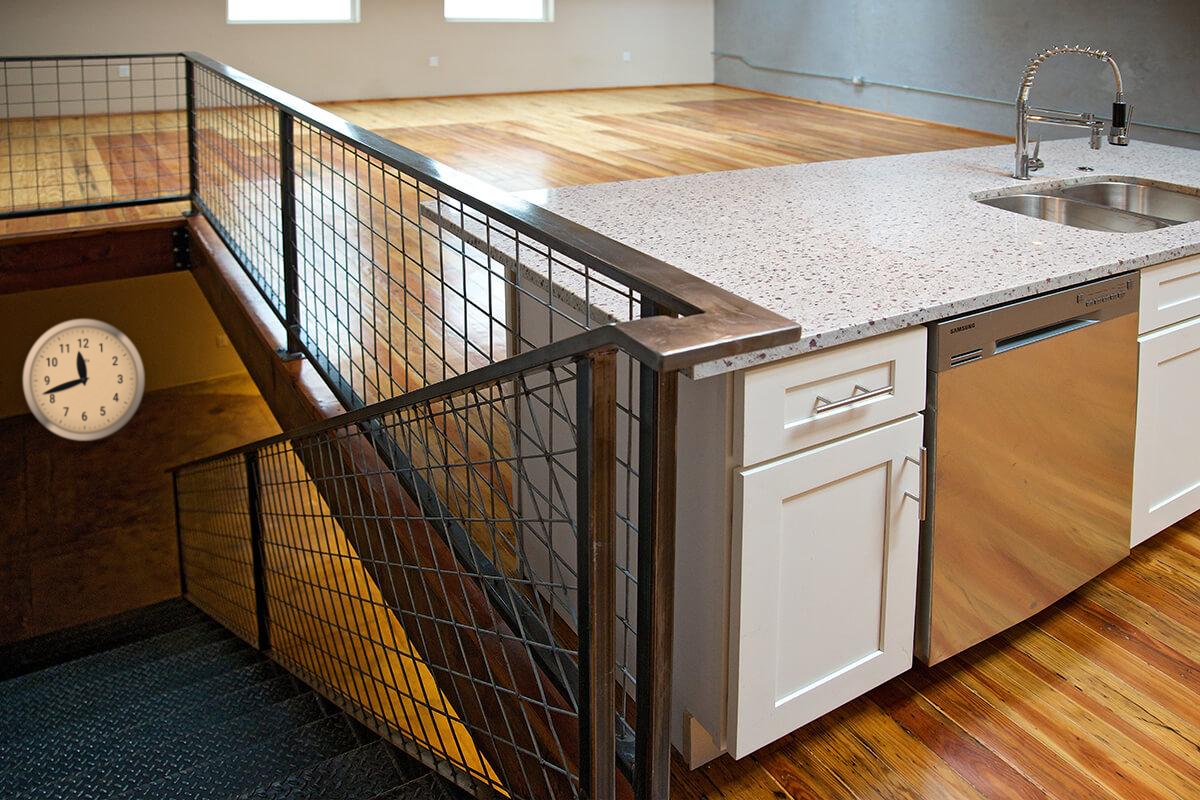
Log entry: {"hour": 11, "minute": 42}
